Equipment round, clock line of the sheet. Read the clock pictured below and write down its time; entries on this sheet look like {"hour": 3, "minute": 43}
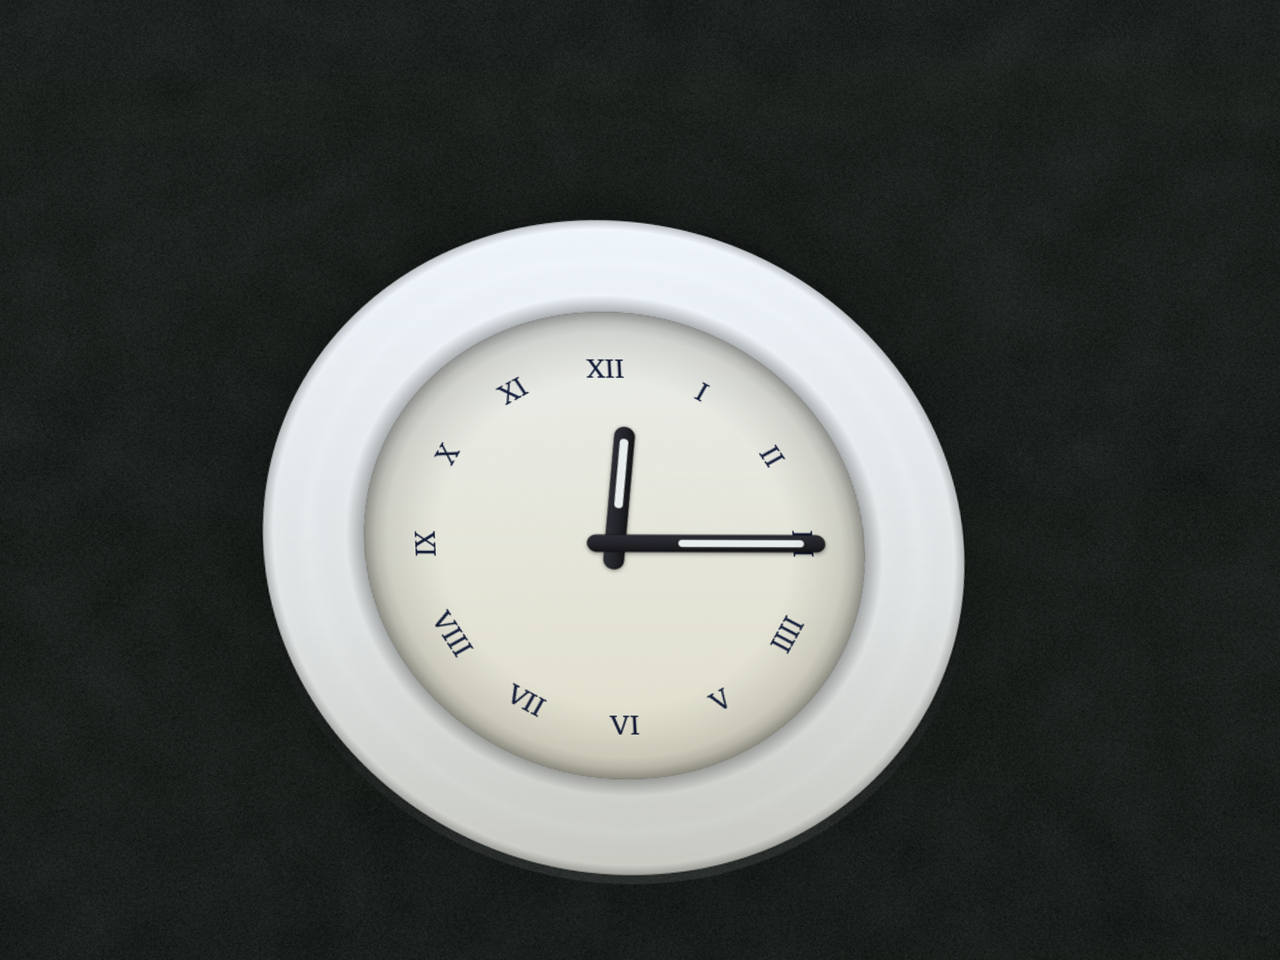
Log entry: {"hour": 12, "minute": 15}
